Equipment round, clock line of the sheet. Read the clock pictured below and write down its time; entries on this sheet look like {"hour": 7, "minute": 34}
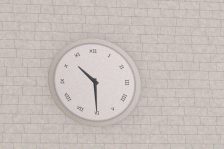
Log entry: {"hour": 10, "minute": 30}
